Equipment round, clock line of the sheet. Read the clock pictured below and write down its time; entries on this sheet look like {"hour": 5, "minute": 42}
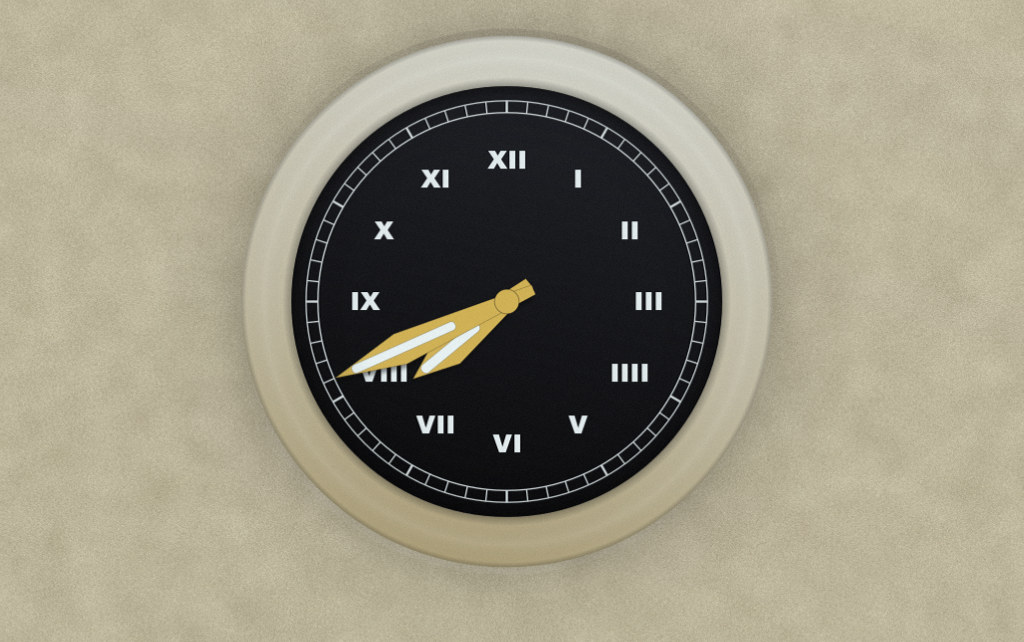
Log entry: {"hour": 7, "minute": 41}
